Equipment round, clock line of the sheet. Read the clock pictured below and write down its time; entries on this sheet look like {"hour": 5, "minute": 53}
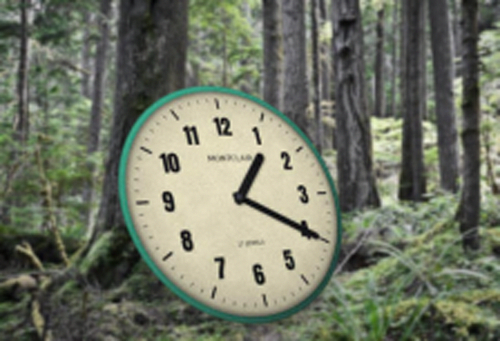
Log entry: {"hour": 1, "minute": 20}
